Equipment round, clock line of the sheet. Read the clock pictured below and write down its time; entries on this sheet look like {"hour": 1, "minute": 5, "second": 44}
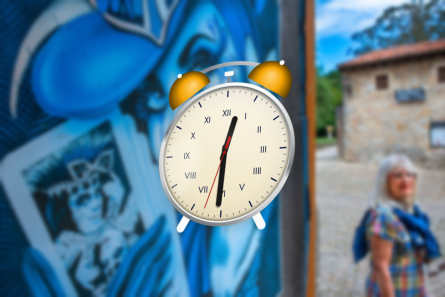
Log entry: {"hour": 12, "minute": 30, "second": 33}
